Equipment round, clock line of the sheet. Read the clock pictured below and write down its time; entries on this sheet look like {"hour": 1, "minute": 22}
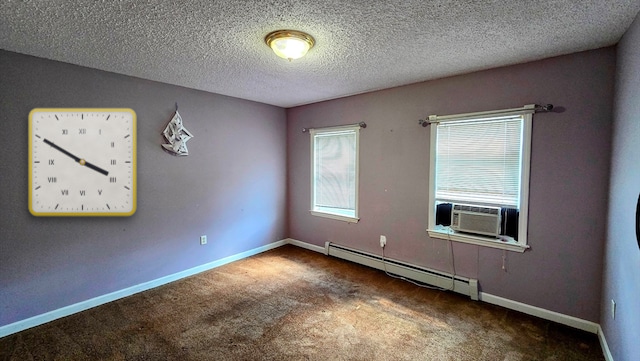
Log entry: {"hour": 3, "minute": 50}
